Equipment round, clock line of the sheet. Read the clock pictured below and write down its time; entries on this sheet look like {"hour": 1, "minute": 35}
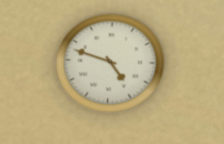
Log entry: {"hour": 4, "minute": 48}
